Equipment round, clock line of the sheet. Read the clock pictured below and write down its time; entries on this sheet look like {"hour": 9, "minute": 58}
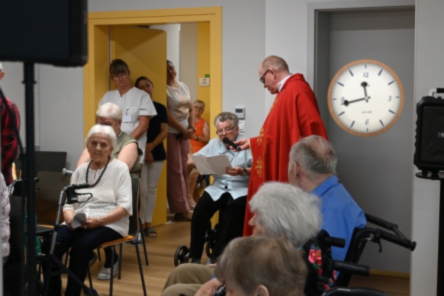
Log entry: {"hour": 11, "minute": 43}
